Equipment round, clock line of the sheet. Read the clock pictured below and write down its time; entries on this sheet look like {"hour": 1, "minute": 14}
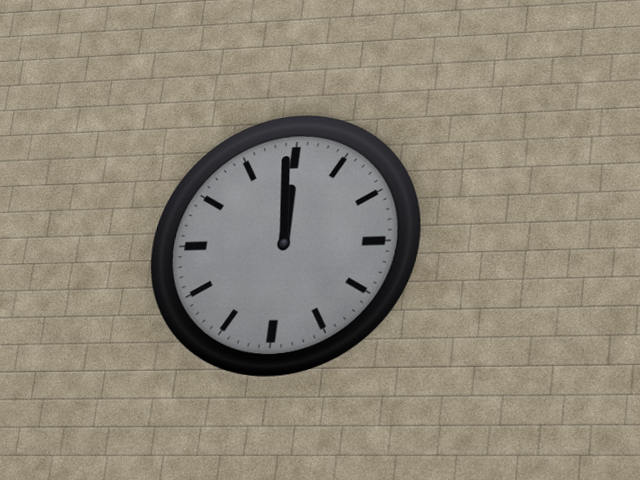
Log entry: {"hour": 11, "minute": 59}
